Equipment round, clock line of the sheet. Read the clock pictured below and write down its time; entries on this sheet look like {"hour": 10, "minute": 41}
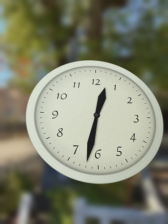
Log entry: {"hour": 12, "minute": 32}
